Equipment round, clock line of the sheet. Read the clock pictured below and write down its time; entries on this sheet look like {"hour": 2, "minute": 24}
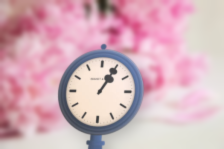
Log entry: {"hour": 1, "minute": 5}
